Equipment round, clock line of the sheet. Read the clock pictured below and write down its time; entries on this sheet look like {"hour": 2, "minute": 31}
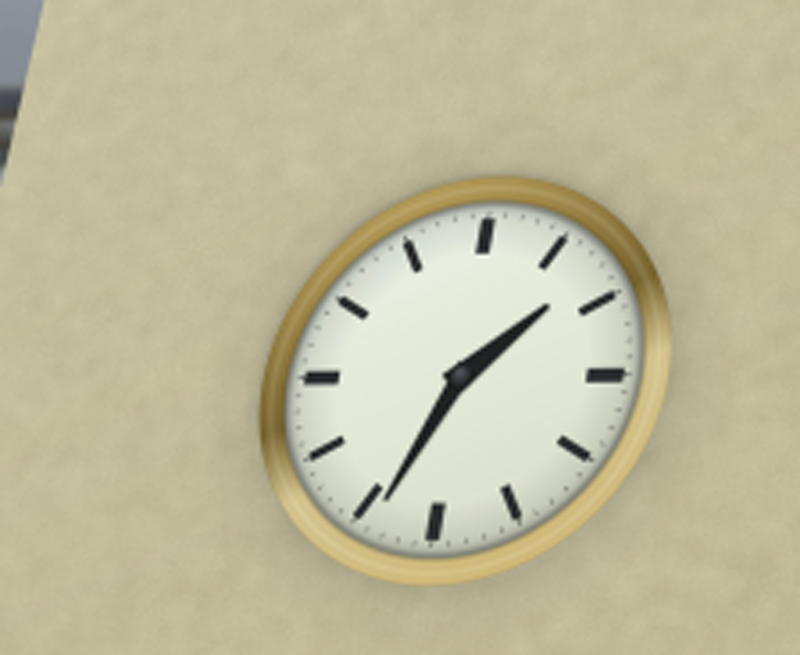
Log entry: {"hour": 1, "minute": 34}
